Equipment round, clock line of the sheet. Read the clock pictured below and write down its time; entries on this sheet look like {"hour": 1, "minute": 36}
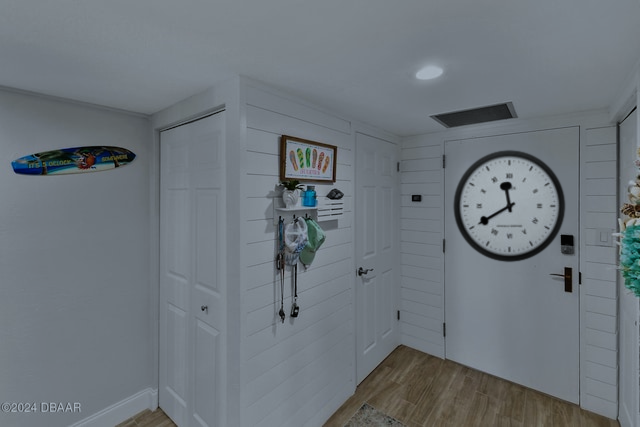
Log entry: {"hour": 11, "minute": 40}
